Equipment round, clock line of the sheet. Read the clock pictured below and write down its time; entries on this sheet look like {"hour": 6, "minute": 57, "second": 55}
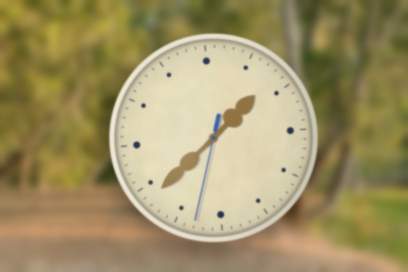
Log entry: {"hour": 1, "minute": 38, "second": 33}
